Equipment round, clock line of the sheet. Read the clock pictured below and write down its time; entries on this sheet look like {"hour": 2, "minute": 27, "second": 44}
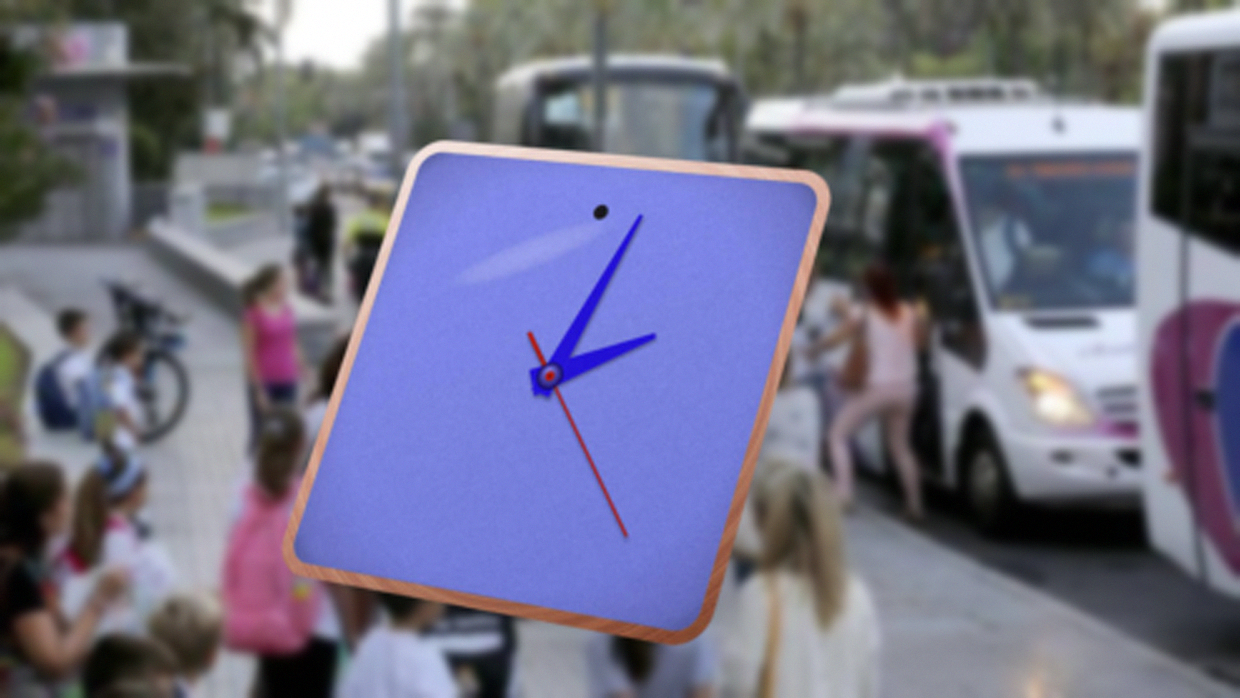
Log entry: {"hour": 2, "minute": 2, "second": 23}
